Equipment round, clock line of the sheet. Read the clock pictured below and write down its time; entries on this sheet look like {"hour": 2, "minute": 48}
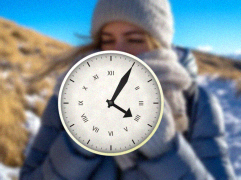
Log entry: {"hour": 4, "minute": 5}
